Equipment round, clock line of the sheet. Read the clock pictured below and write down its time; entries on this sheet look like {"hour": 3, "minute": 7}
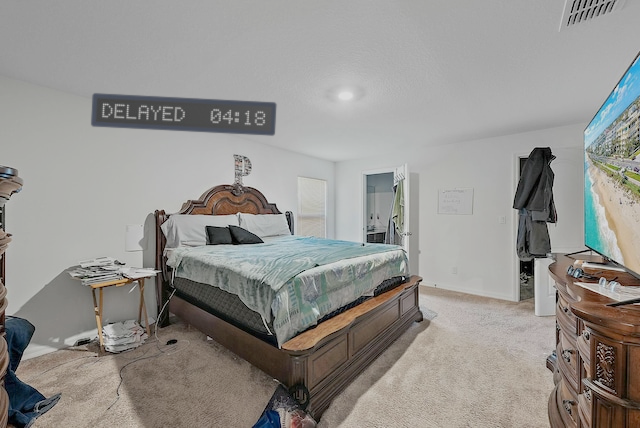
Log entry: {"hour": 4, "minute": 18}
